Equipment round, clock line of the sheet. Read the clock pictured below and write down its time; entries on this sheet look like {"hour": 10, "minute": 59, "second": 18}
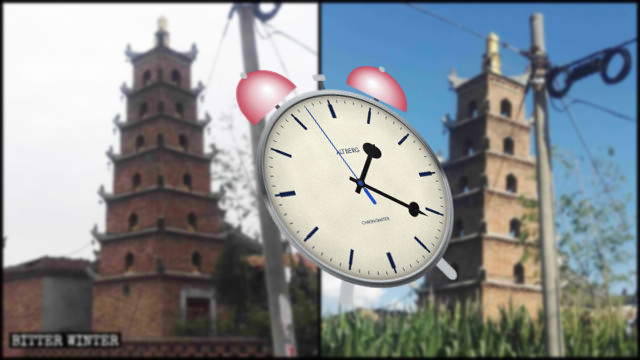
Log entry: {"hour": 1, "minute": 20, "second": 57}
